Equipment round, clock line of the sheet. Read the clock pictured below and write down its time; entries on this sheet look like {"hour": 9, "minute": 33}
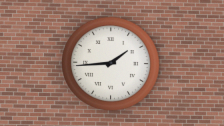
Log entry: {"hour": 1, "minute": 44}
